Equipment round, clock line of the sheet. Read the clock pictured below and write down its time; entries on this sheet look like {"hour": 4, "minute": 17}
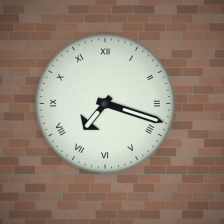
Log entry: {"hour": 7, "minute": 18}
